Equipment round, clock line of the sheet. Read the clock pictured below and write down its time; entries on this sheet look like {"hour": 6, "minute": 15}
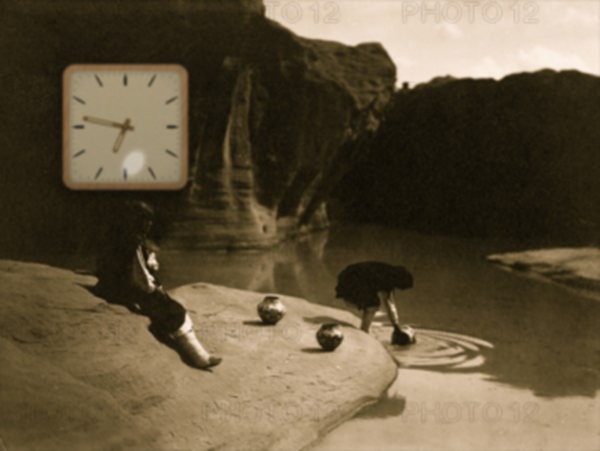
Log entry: {"hour": 6, "minute": 47}
